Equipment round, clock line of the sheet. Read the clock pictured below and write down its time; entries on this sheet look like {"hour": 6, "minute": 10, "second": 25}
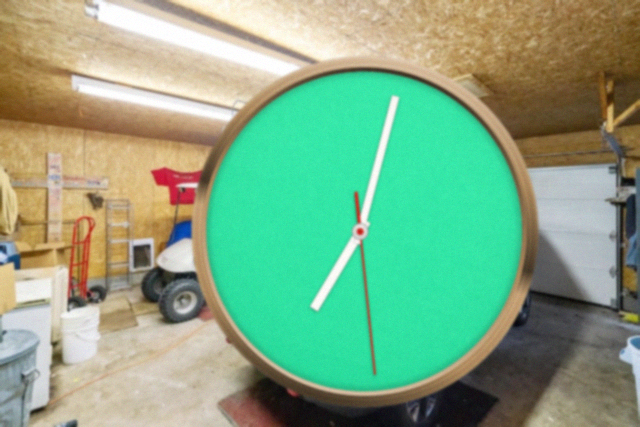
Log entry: {"hour": 7, "minute": 2, "second": 29}
